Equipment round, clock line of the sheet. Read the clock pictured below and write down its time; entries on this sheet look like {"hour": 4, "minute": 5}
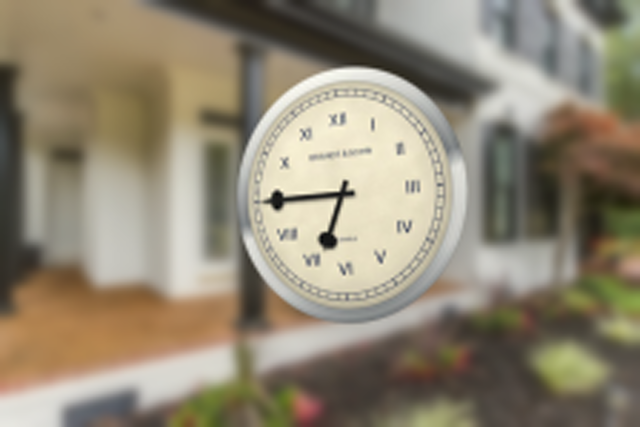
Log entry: {"hour": 6, "minute": 45}
